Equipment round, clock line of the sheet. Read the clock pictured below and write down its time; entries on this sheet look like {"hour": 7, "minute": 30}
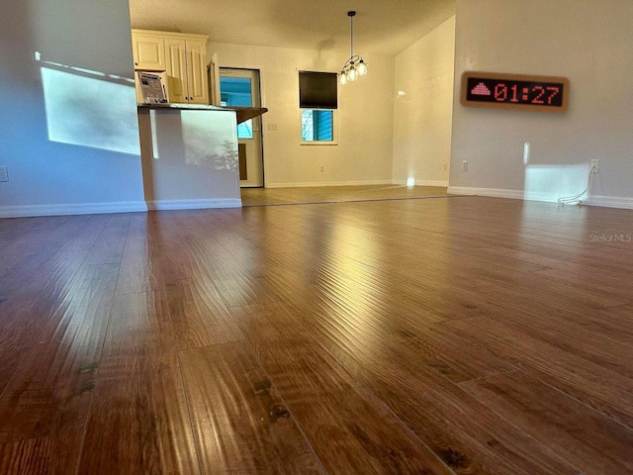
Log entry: {"hour": 1, "minute": 27}
